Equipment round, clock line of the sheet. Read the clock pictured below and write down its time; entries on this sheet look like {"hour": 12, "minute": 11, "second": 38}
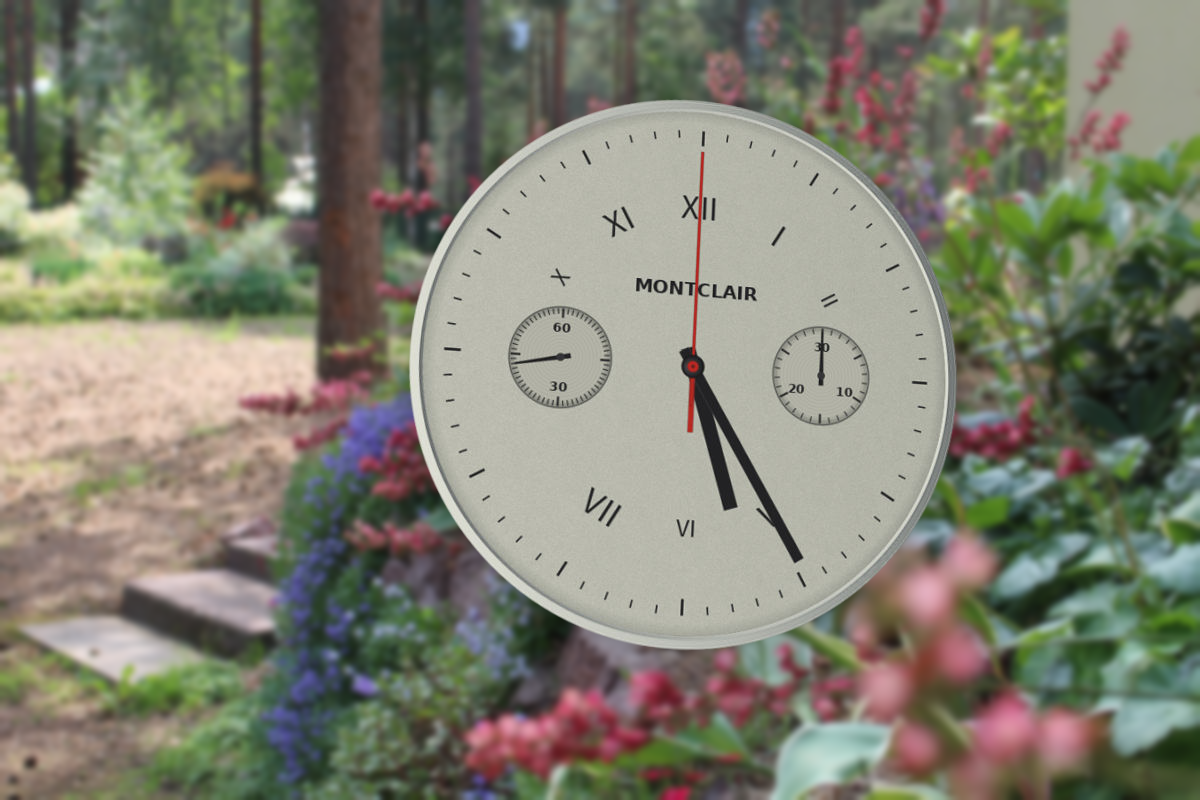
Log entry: {"hour": 5, "minute": 24, "second": 43}
